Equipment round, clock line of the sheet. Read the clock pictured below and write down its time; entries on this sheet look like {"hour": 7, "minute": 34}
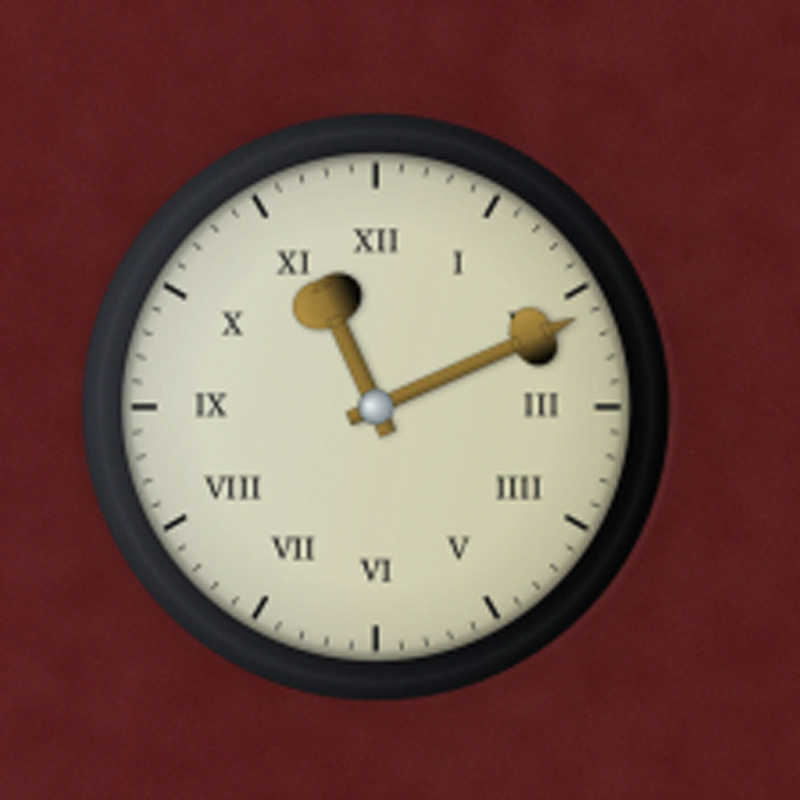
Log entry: {"hour": 11, "minute": 11}
